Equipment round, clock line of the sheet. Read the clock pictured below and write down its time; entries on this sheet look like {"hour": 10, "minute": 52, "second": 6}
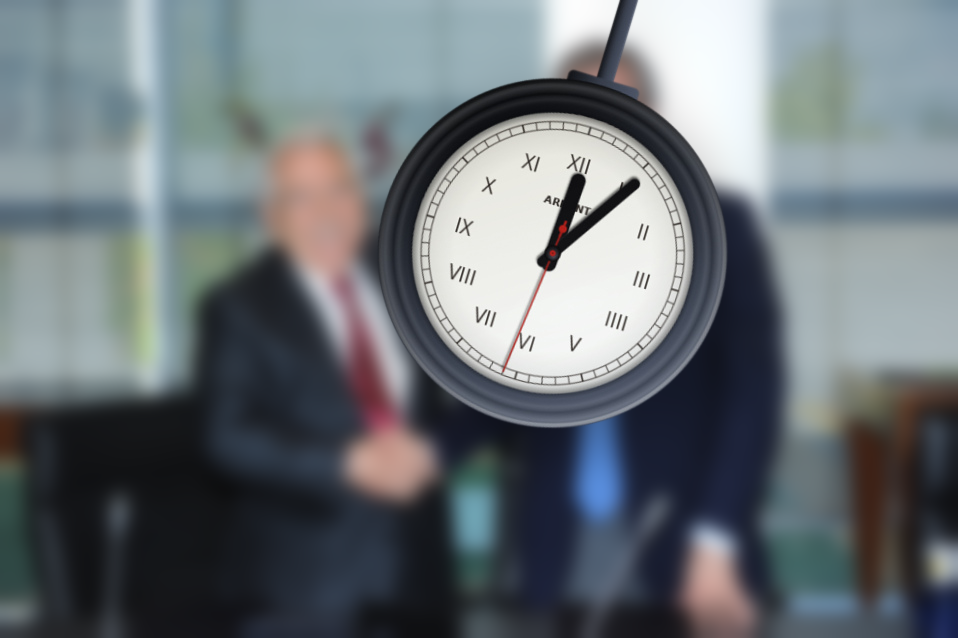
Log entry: {"hour": 12, "minute": 5, "second": 31}
